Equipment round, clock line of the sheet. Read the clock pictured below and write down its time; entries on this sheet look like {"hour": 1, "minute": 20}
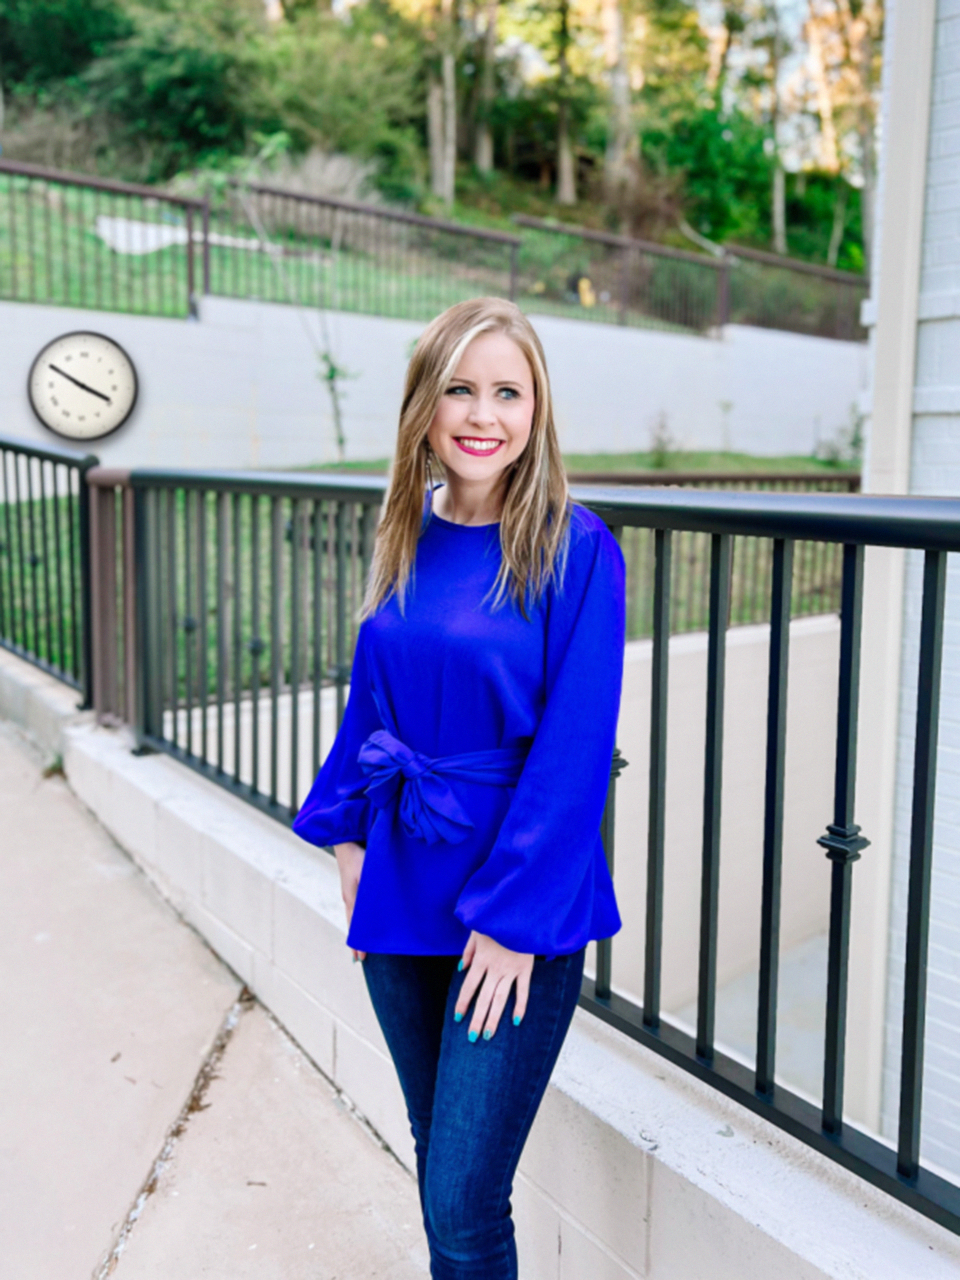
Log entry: {"hour": 3, "minute": 50}
